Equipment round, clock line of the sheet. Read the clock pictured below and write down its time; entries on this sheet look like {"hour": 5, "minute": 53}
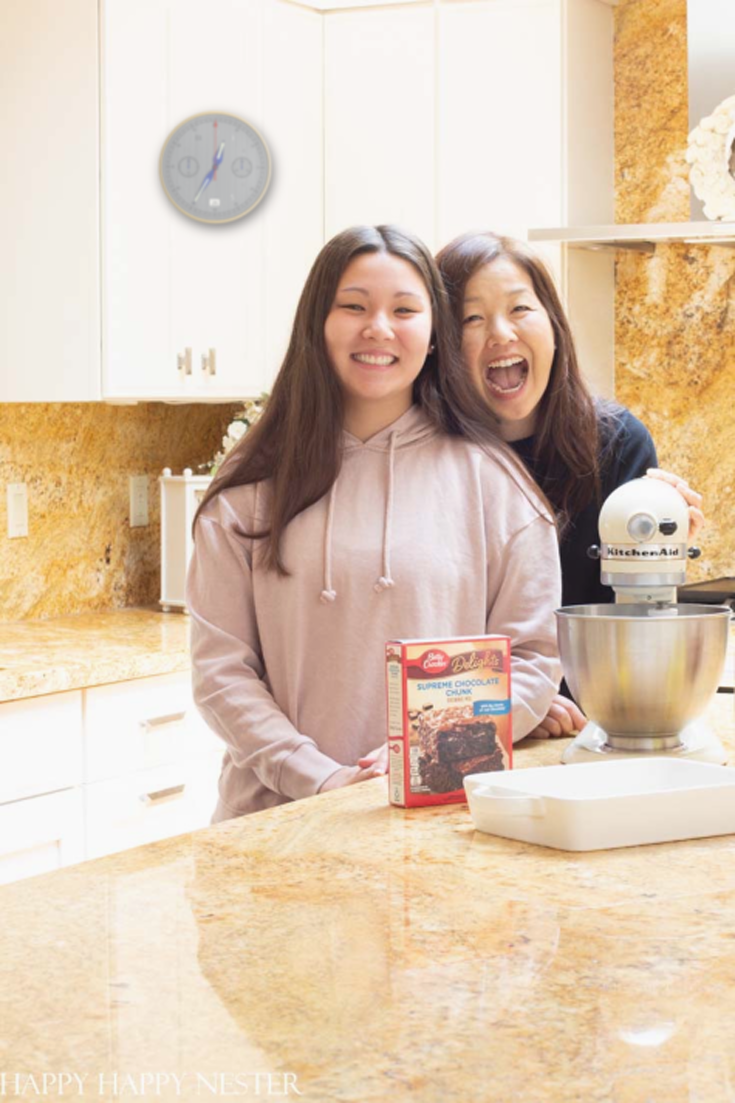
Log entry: {"hour": 12, "minute": 35}
